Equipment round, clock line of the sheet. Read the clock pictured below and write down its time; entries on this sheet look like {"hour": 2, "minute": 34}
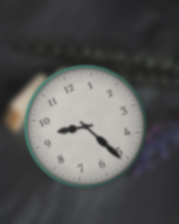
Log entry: {"hour": 9, "minute": 26}
